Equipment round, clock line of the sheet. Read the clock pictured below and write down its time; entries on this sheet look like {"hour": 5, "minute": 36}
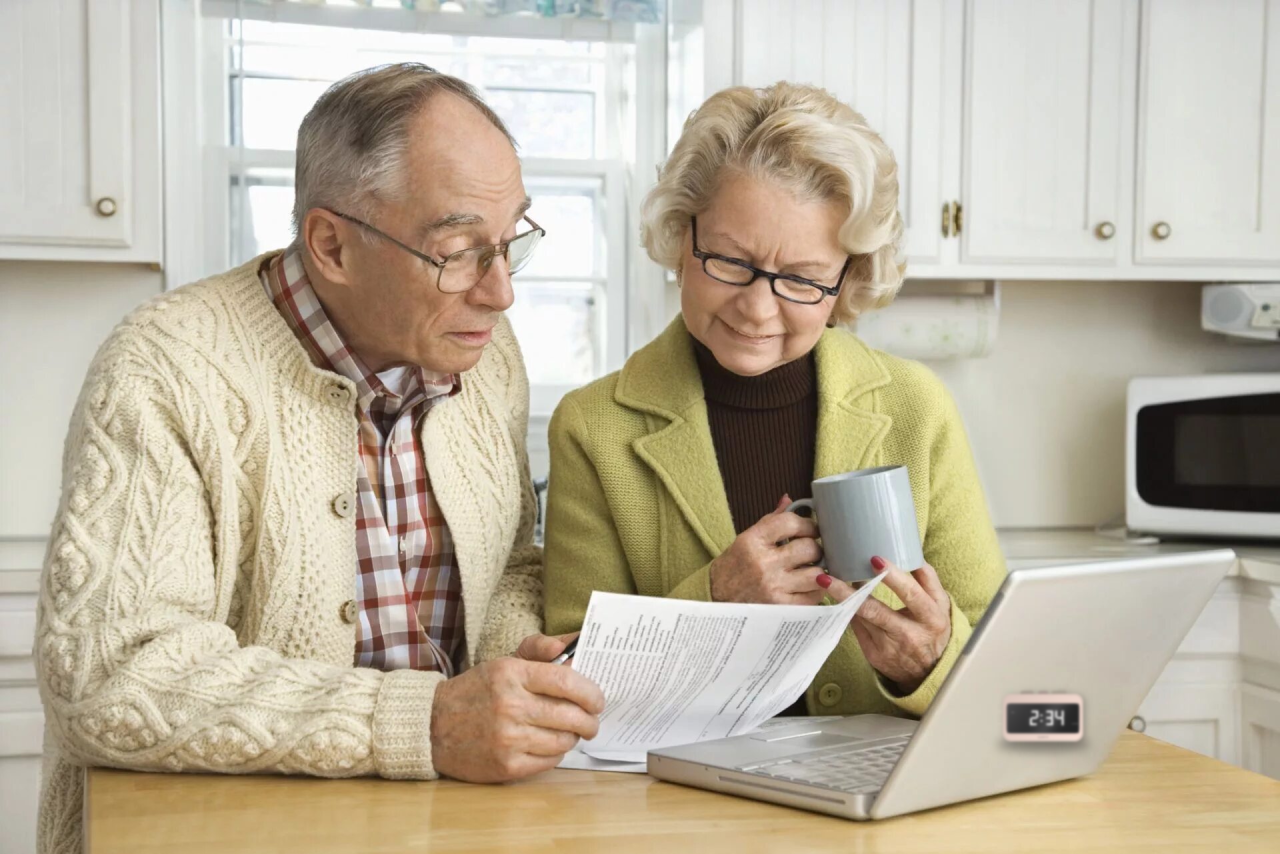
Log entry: {"hour": 2, "minute": 34}
